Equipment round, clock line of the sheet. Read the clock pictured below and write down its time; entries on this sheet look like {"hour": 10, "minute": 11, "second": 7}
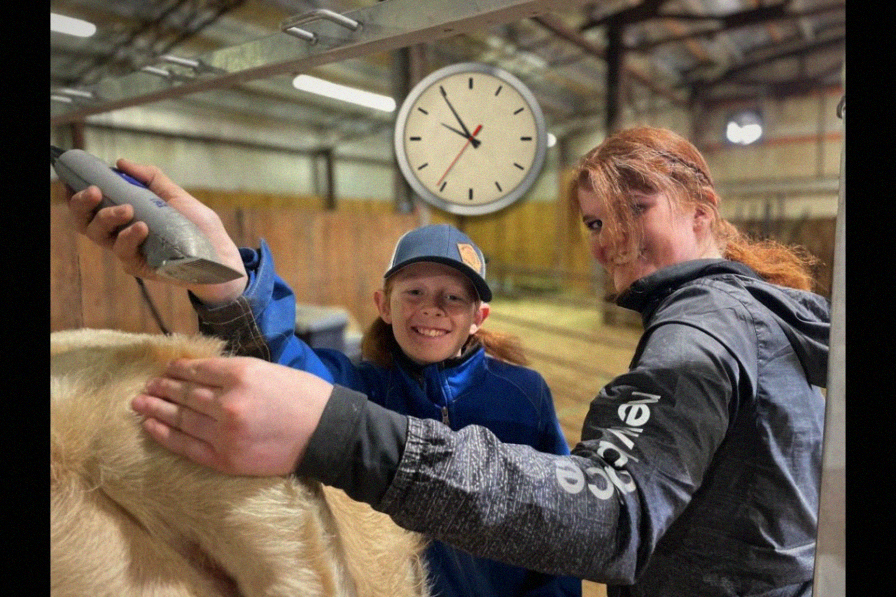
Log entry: {"hour": 9, "minute": 54, "second": 36}
